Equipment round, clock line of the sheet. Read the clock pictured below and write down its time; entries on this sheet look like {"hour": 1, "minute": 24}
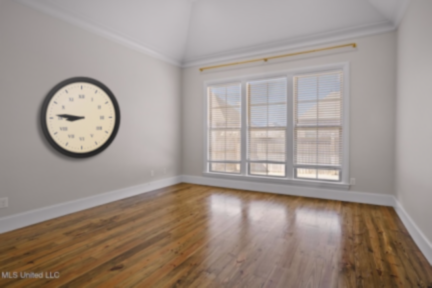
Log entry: {"hour": 8, "minute": 46}
